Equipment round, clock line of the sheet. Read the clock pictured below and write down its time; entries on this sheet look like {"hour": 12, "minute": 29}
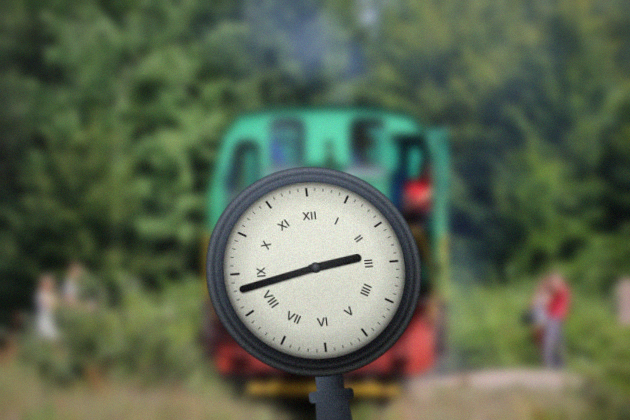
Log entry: {"hour": 2, "minute": 43}
